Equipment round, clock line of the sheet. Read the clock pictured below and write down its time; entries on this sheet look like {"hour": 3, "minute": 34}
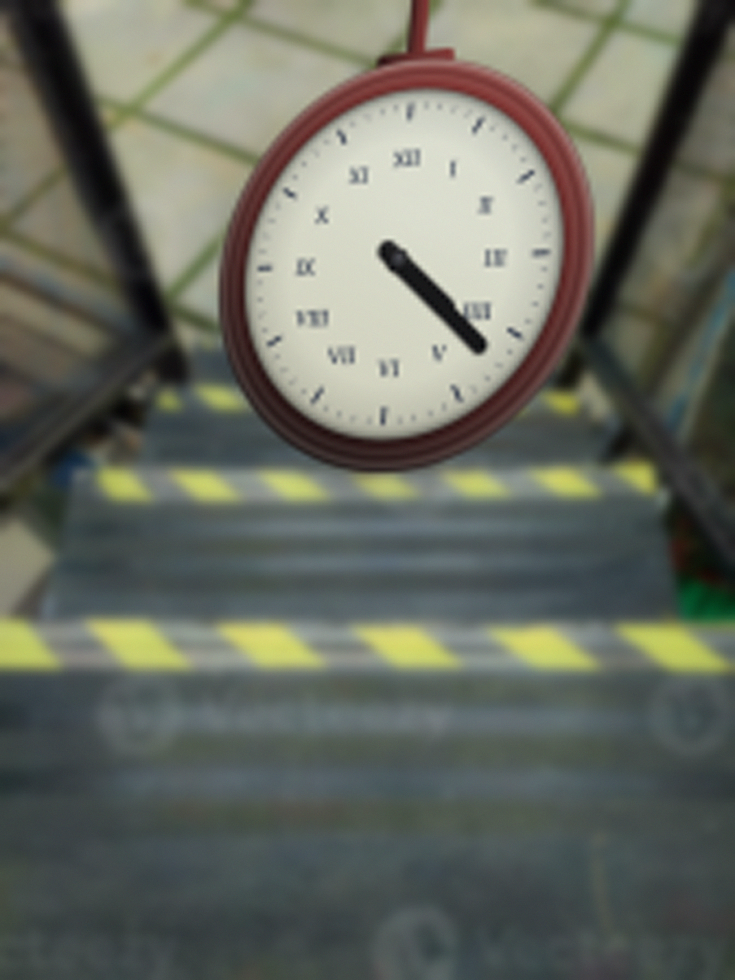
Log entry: {"hour": 4, "minute": 22}
